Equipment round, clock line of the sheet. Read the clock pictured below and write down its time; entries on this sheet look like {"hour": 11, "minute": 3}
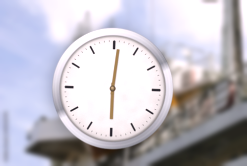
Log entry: {"hour": 6, "minute": 1}
